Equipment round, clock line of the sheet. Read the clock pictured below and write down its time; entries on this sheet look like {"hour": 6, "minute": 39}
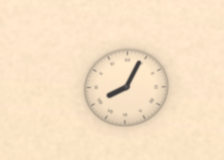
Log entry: {"hour": 8, "minute": 4}
